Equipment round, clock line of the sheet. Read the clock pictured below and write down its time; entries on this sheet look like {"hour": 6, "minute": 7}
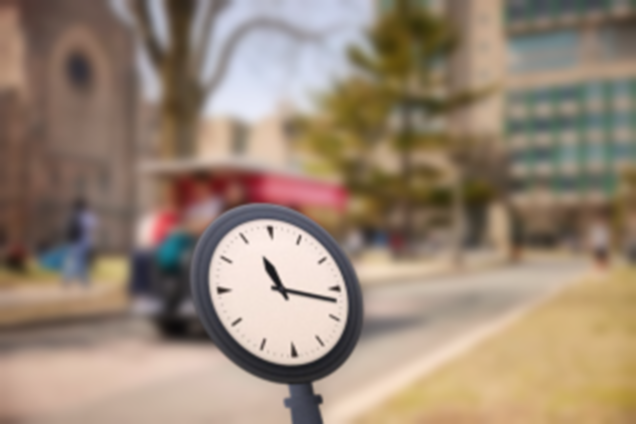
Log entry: {"hour": 11, "minute": 17}
